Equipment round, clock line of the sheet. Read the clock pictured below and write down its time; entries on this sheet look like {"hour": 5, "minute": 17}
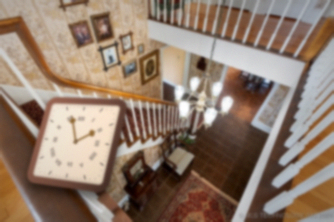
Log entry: {"hour": 1, "minute": 56}
